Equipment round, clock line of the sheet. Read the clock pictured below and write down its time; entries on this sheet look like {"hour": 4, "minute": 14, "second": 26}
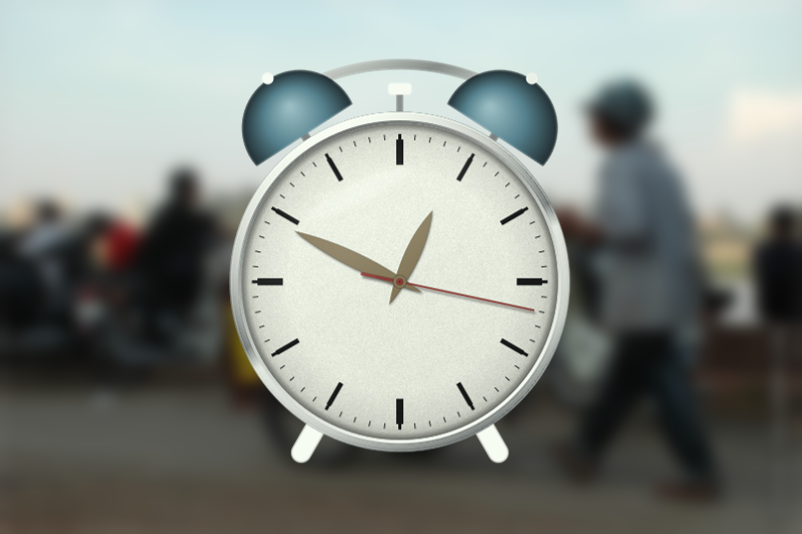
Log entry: {"hour": 12, "minute": 49, "second": 17}
